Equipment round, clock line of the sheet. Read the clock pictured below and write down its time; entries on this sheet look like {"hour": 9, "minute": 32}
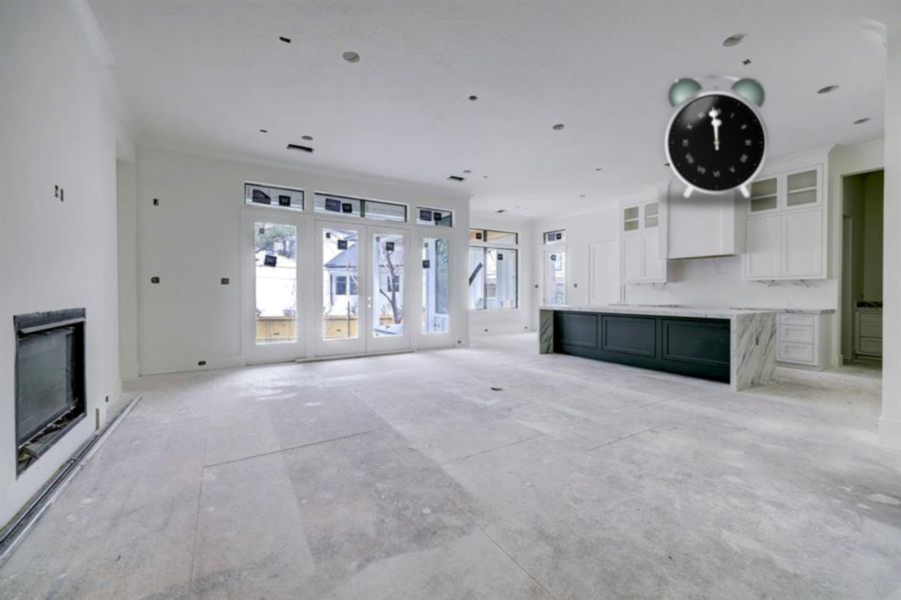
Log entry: {"hour": 11, "minute": 59}
